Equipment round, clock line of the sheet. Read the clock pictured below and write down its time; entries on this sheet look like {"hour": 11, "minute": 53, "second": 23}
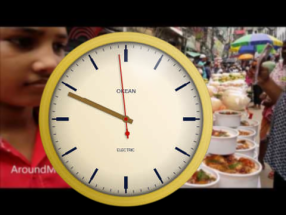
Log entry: {"hour": 9, "minute": 48, "second": 59}
